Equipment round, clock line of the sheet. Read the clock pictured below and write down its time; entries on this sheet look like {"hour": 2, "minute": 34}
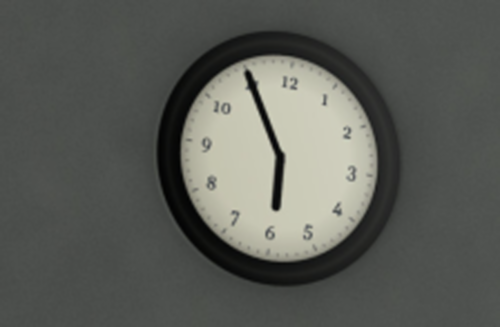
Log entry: {"hour": 5, "minute": 55}
